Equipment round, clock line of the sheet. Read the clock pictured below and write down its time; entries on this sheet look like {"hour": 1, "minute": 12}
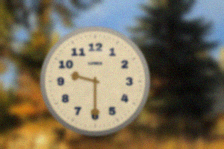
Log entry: {"hour": 9, "minute": 30}
